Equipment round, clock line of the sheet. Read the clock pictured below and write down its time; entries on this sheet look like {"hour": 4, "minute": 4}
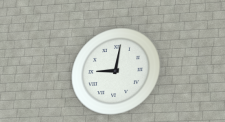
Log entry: {"hour": 9, "minute": 1}
